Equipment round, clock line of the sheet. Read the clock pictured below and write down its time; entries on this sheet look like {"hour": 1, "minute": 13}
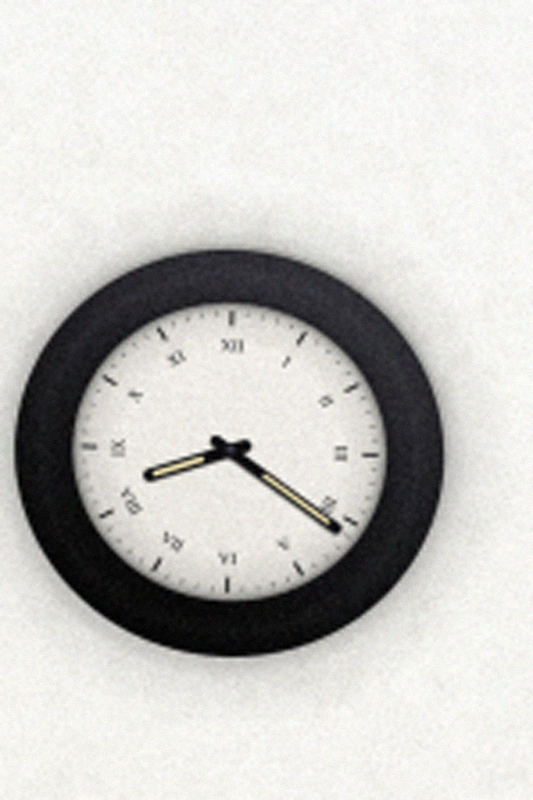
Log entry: {"hour": 8, "minute": 21}
